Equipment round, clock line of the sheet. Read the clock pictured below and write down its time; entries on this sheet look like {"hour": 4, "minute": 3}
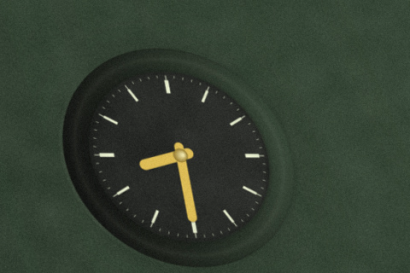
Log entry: {"hour": 8, "minute": 30}
